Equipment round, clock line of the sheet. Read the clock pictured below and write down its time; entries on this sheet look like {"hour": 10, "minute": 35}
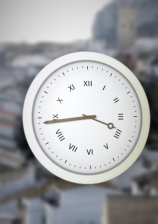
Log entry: {"hour": 3, "minute": 44}
